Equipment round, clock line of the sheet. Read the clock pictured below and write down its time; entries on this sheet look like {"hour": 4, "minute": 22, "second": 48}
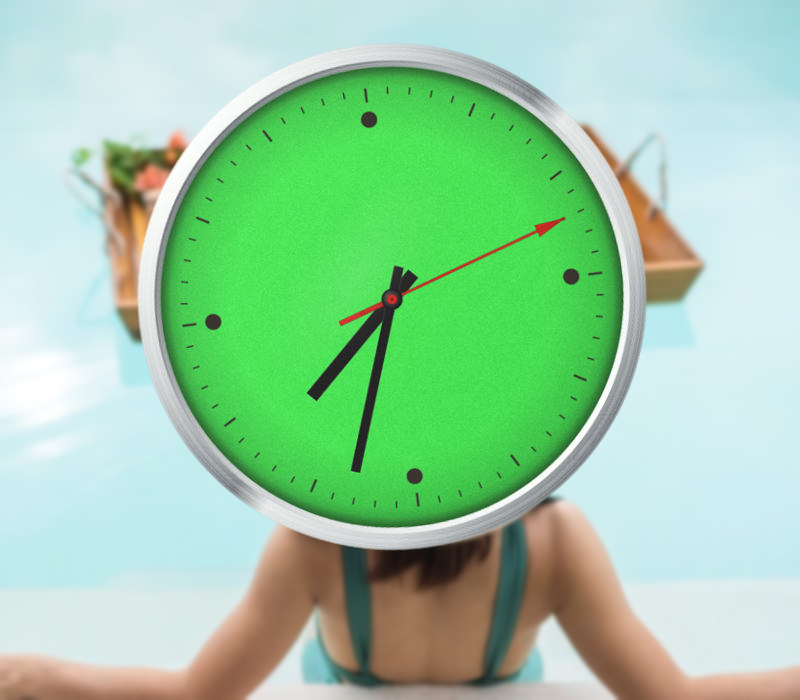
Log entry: {"hour": 7, "minute": 33, "second": 12}
